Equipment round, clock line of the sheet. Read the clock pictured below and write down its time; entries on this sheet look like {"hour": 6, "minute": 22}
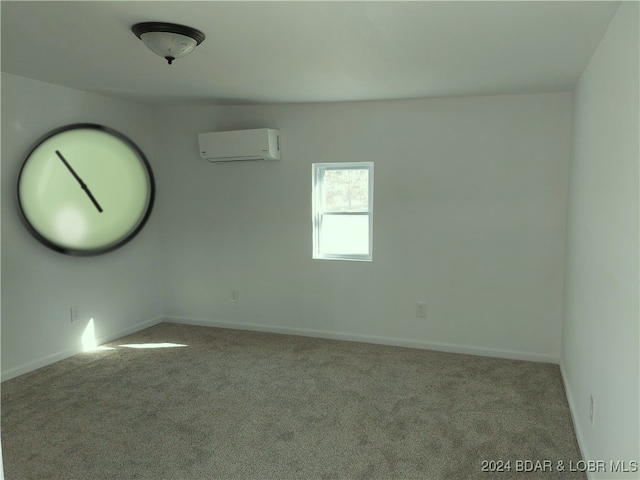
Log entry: {"hour": 4, "minute": 54}
